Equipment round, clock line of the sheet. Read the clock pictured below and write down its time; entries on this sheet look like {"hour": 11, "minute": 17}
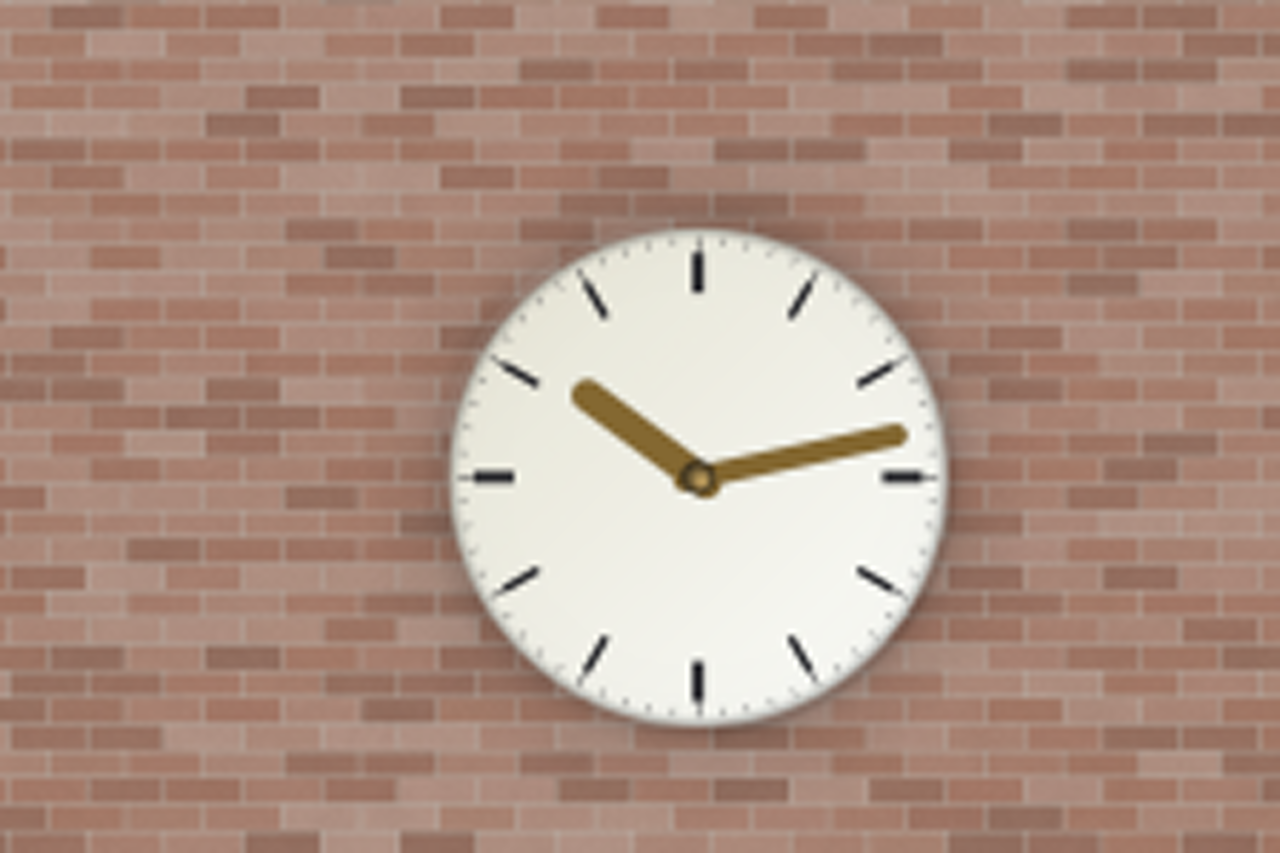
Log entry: {"hour": 10, "minute": 13}
